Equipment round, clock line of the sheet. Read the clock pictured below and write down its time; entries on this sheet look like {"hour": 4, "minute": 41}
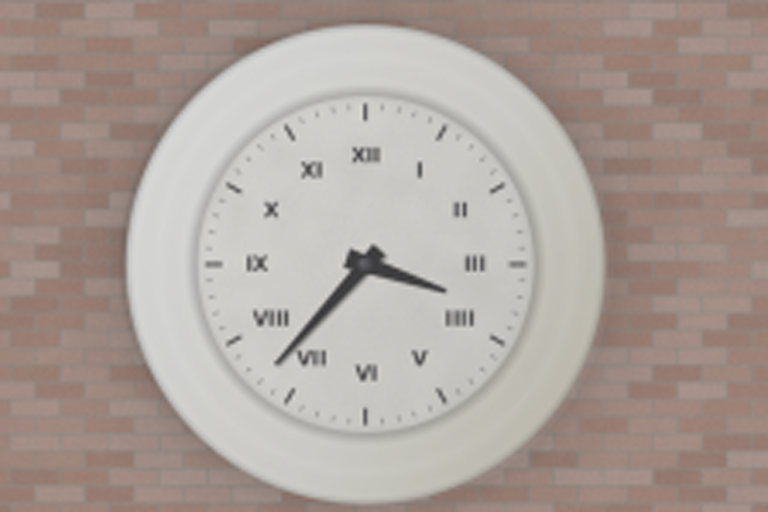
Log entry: {"hour": 3, "minute": 37}
